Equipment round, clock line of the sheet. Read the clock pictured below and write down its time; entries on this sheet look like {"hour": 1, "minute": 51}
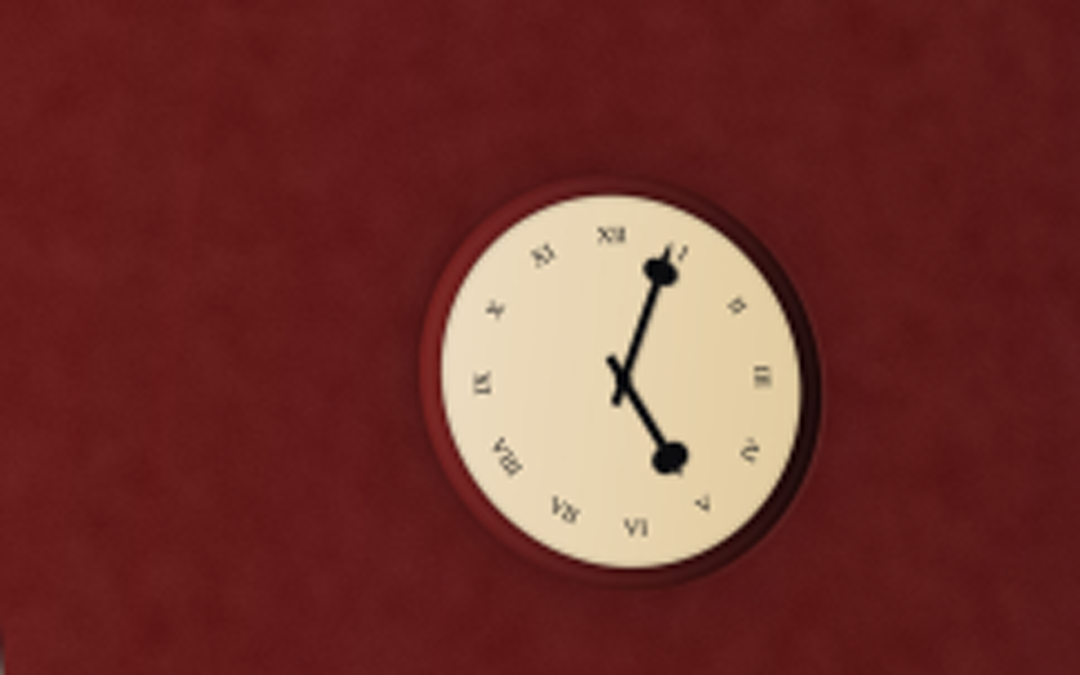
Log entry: {"hour": 5, "minute": 4}
